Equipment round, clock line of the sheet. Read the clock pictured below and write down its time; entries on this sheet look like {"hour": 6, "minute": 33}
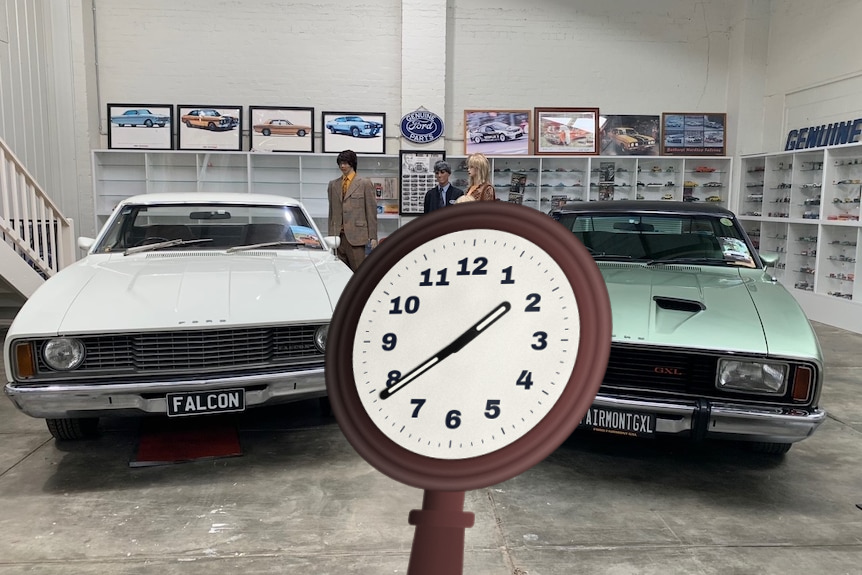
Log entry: {"hour": 1, "minute": 39}
